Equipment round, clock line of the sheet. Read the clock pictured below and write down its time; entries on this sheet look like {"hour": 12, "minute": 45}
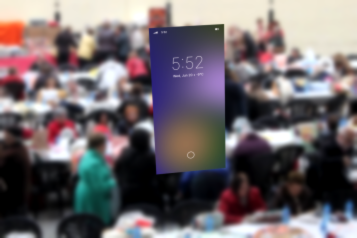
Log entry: {"hour": 5, "minute": 52}
